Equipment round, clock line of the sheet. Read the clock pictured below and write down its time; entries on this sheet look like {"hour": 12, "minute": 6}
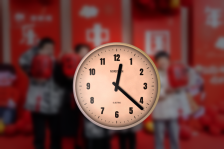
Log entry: {"hour": 12, "minute": 22}
